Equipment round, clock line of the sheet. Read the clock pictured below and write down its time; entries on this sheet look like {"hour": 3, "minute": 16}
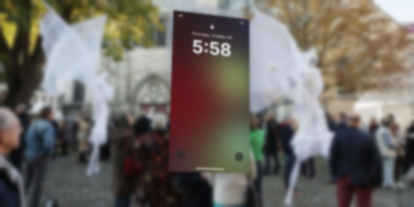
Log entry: {"hour": 5, "minute": 58}
